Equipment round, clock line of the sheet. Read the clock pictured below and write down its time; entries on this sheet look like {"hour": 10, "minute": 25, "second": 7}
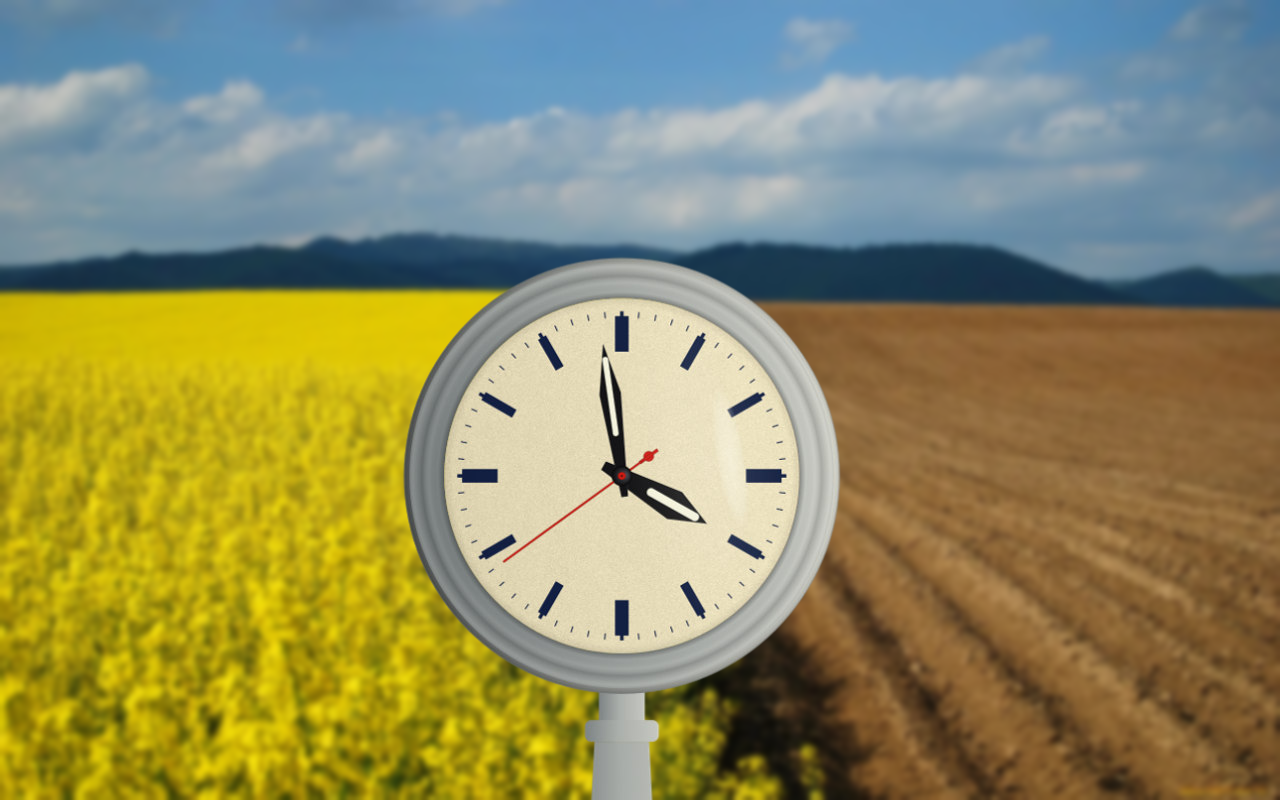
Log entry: {"hour": 3, "minute": 58, "second": 39}
